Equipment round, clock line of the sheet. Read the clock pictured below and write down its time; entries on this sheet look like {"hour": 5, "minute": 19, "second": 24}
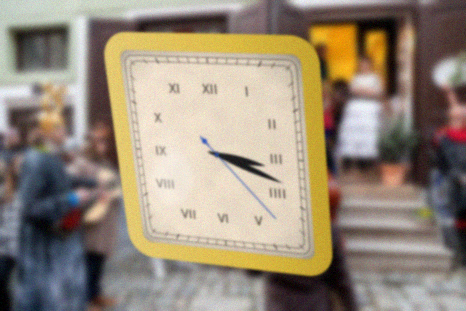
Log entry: {"hour": 3, "minute": 18, "second": 23}
